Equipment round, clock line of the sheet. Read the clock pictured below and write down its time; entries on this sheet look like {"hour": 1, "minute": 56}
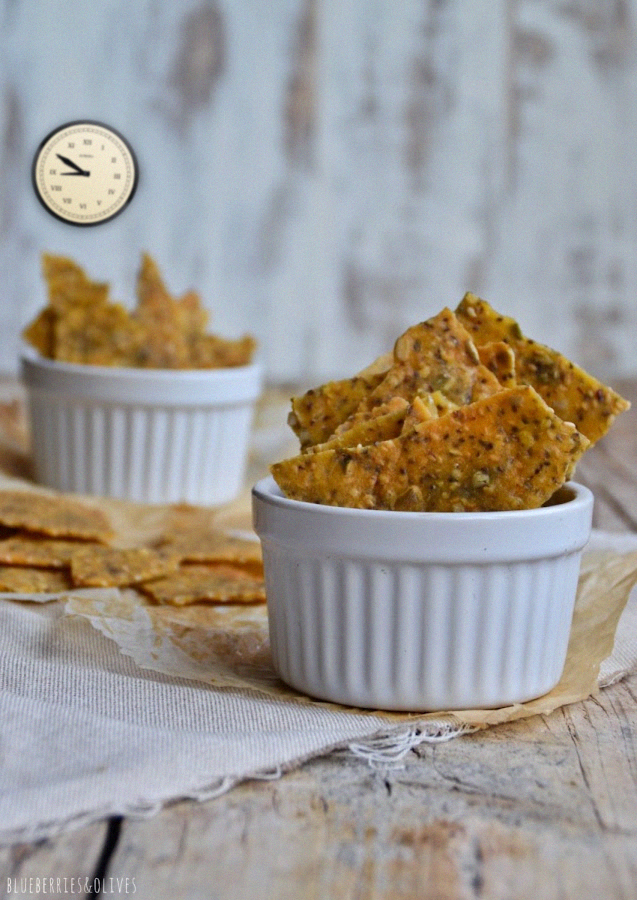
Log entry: {"hour": 8, "minute": 50}
